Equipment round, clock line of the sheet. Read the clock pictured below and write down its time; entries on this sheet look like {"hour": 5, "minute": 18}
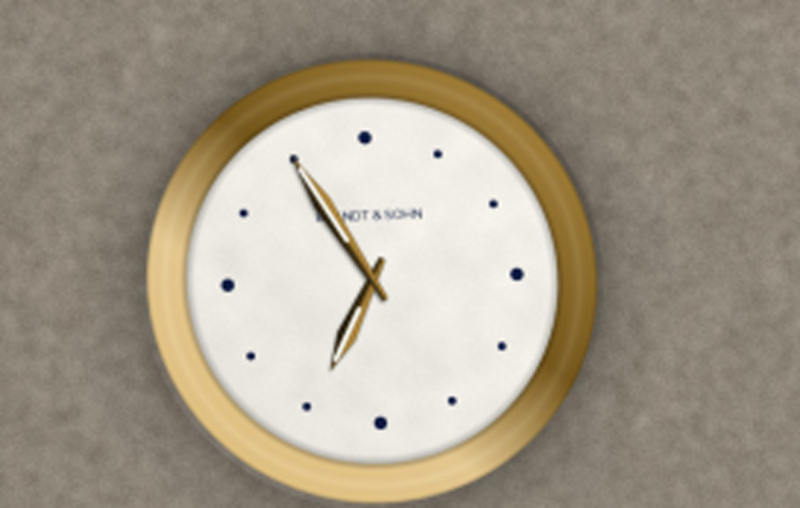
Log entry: {"hour": 6, "minute": 55}
